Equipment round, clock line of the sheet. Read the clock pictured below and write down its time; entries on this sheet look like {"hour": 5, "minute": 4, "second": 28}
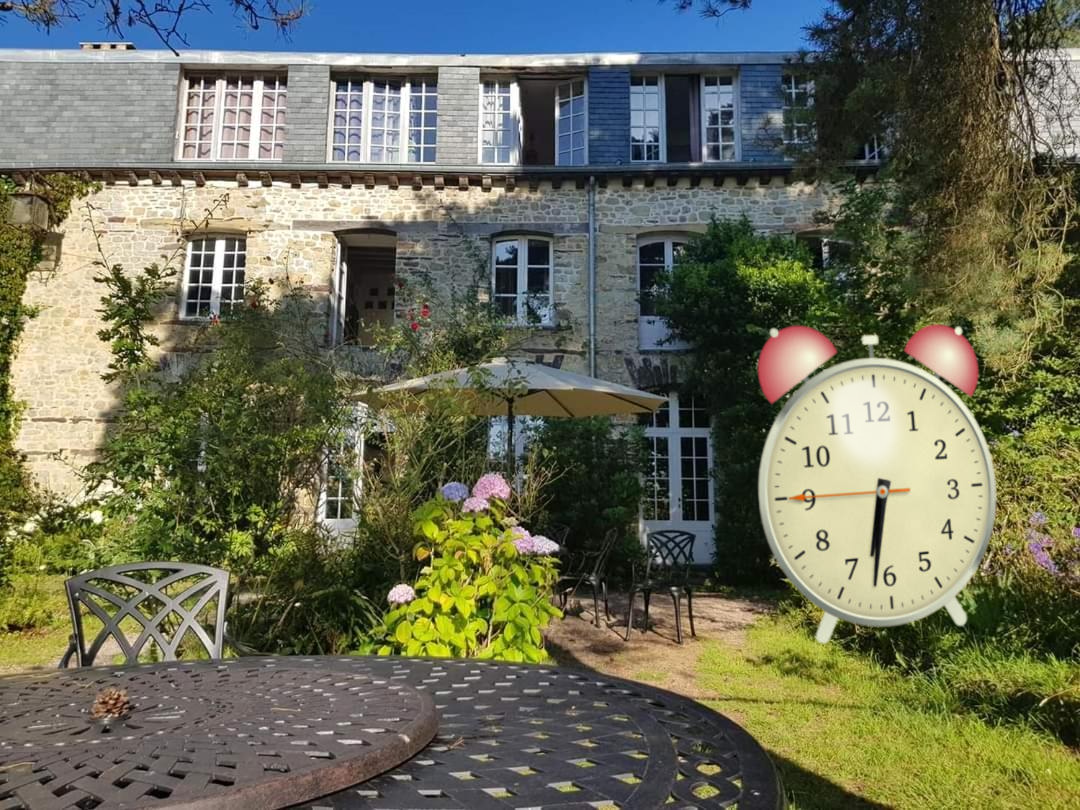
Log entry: {"hour": 6, "minute": 31, "second": 45}
